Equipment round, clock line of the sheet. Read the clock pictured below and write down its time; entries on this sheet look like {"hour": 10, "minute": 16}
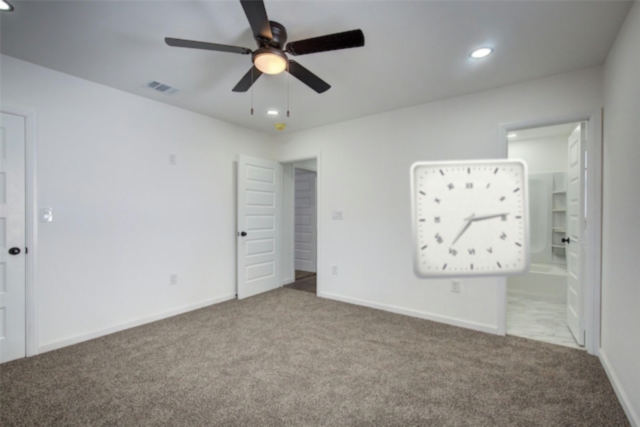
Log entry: {"hour": 7, "minute": 14}
